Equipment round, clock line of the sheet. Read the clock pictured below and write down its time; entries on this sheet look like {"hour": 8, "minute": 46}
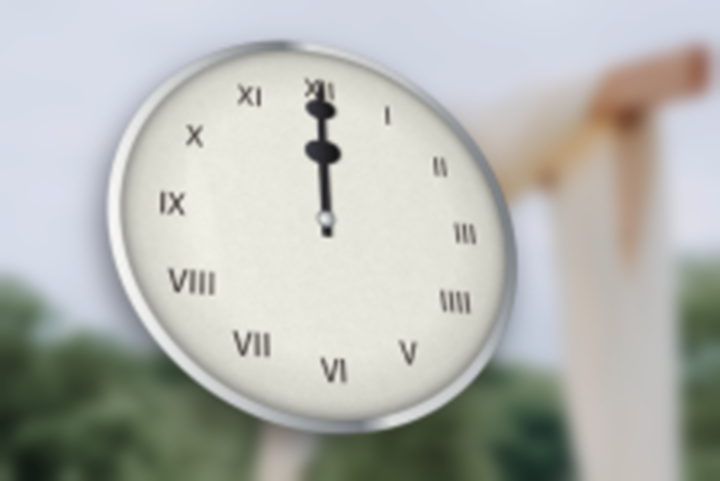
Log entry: {"hour": 12, "minute": 0}
